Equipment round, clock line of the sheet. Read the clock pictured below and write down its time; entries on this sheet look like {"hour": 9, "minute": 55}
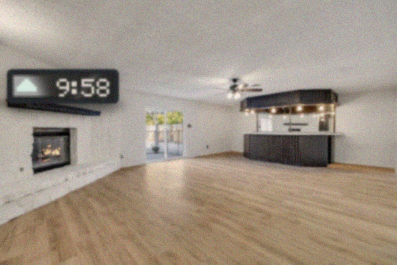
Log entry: {"hour": 9, "minute": 58}
